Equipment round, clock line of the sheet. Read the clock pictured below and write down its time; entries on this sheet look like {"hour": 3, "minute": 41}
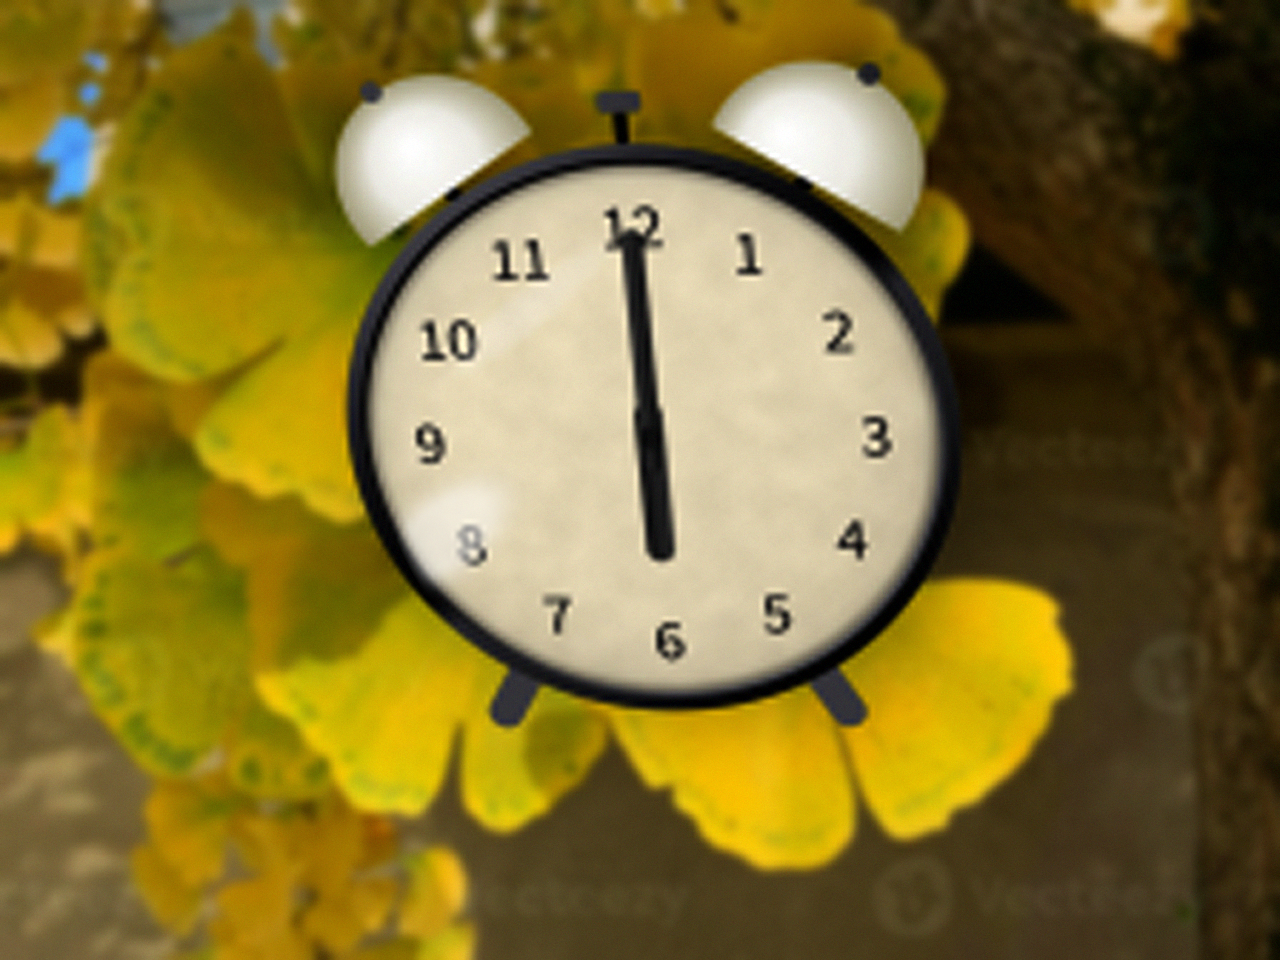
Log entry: {"hour": 6, "minute": 0}
